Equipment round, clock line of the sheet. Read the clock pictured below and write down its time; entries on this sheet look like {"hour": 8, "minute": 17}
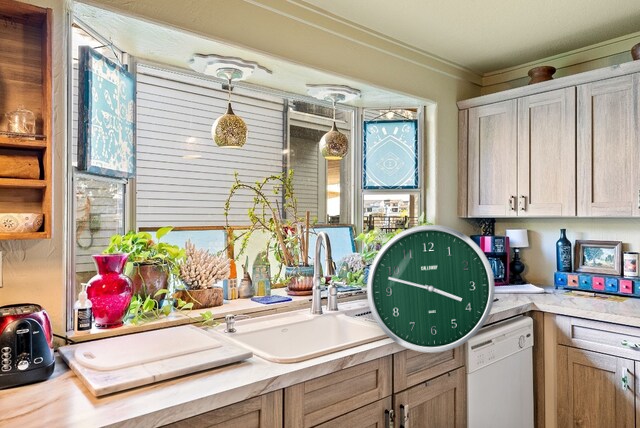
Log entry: {"hour": 3, "minute": 48}
